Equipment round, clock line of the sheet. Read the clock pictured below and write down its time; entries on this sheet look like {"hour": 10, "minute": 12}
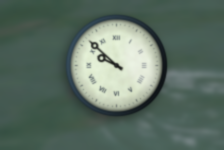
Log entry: {"hour": 9, "minute": 52}
